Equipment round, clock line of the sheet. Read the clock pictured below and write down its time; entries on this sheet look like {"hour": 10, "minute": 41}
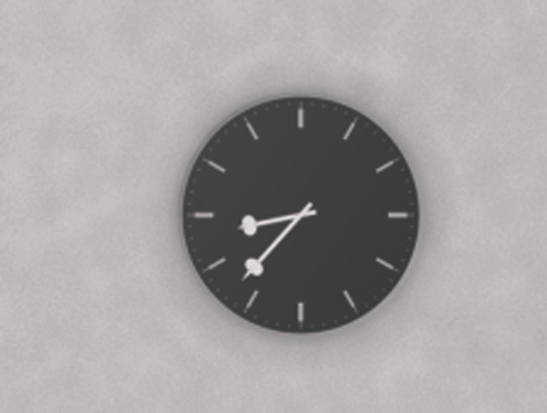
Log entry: {"hour": 8, "minute": 37}
